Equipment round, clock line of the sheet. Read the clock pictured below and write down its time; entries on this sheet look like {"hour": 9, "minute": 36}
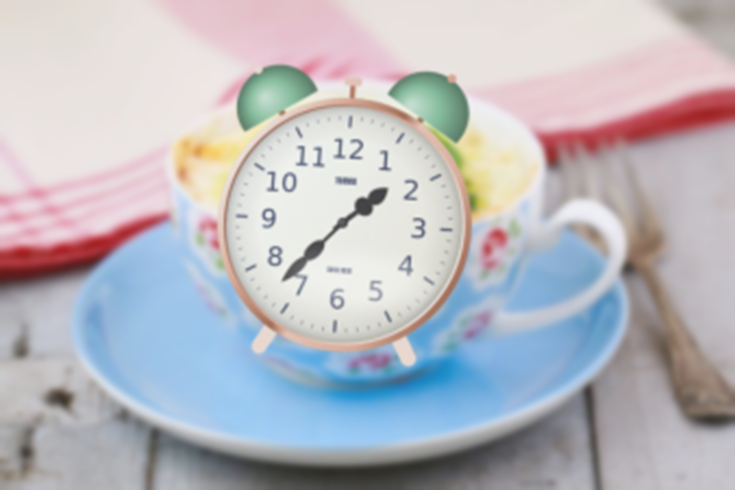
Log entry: {"hour": 1, "minute": 37}
